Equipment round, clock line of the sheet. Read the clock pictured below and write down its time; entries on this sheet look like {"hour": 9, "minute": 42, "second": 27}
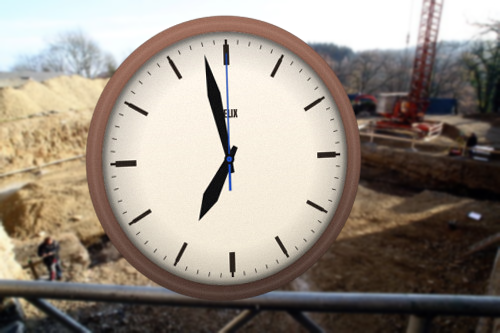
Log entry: {"hour": 6, "minute": 58, "second": 0}
